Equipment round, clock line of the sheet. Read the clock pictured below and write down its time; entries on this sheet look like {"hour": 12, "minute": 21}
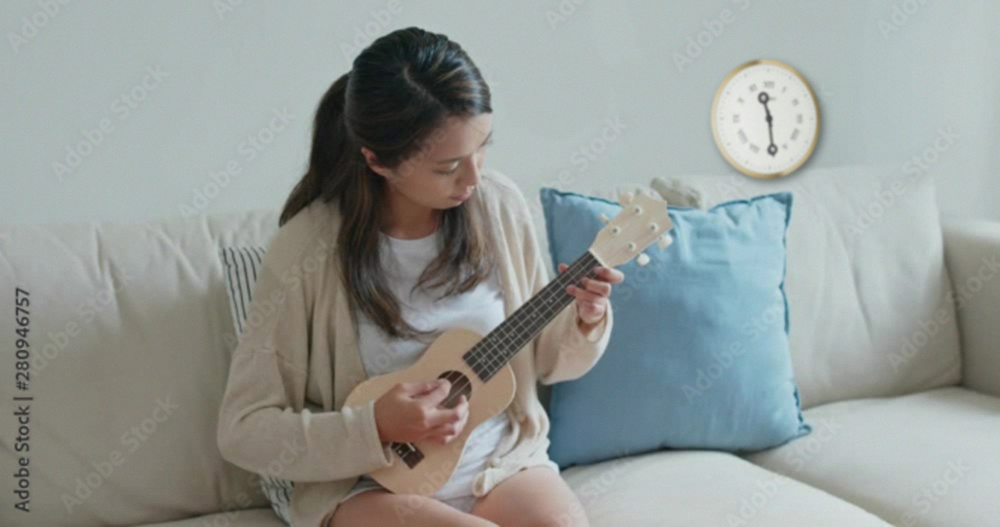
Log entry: {"hour": 11, "minute": 29}
